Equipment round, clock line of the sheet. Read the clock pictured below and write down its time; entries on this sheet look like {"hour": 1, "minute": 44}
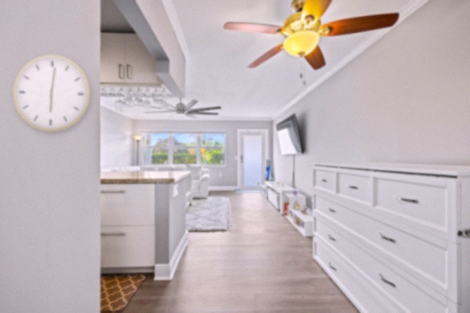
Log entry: {"hour": 6, "minute": 1}
